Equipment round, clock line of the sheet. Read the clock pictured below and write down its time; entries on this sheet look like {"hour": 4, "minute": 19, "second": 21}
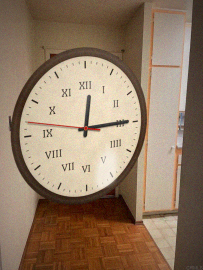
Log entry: {"hour": 12, "minute": 14, "second": 47}
